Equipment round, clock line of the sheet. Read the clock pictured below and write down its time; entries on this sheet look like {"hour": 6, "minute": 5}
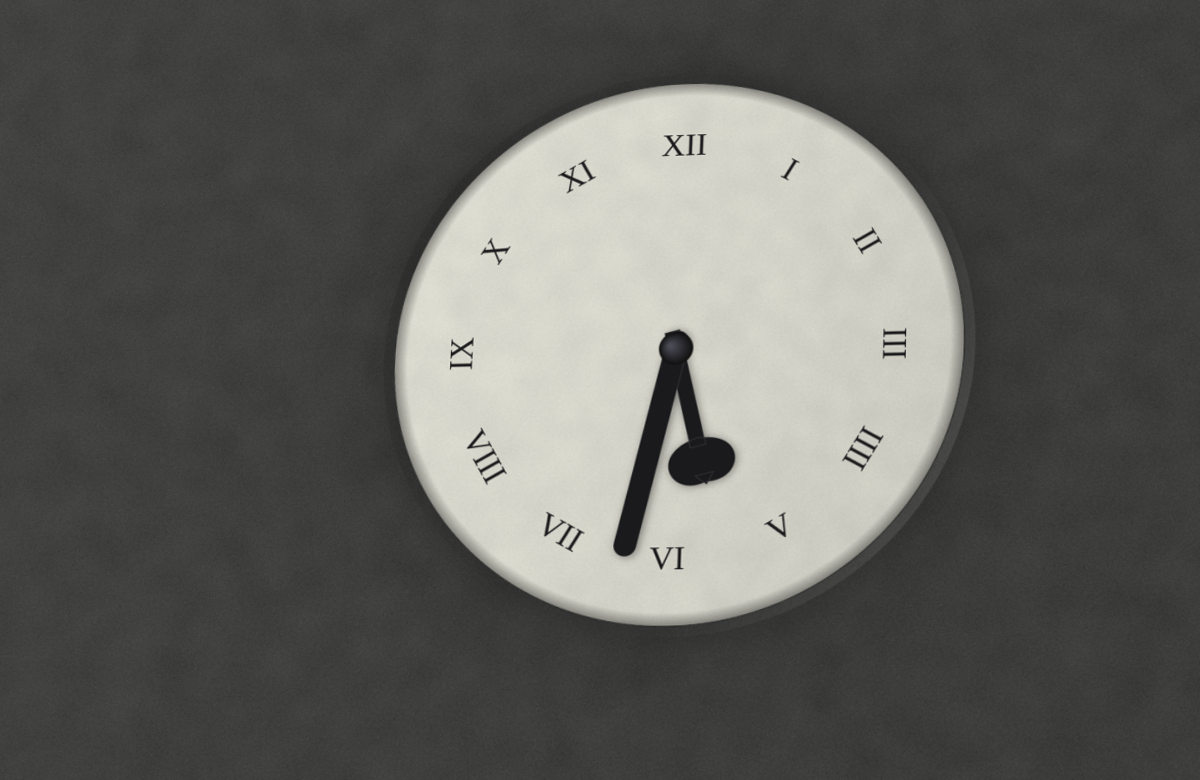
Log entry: {"hour": 5, "minute": 32}
